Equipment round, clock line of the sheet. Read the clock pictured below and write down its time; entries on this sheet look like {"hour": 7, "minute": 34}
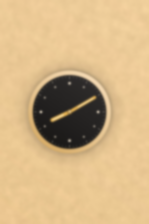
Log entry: {"hour": 8, "minute": 10}
